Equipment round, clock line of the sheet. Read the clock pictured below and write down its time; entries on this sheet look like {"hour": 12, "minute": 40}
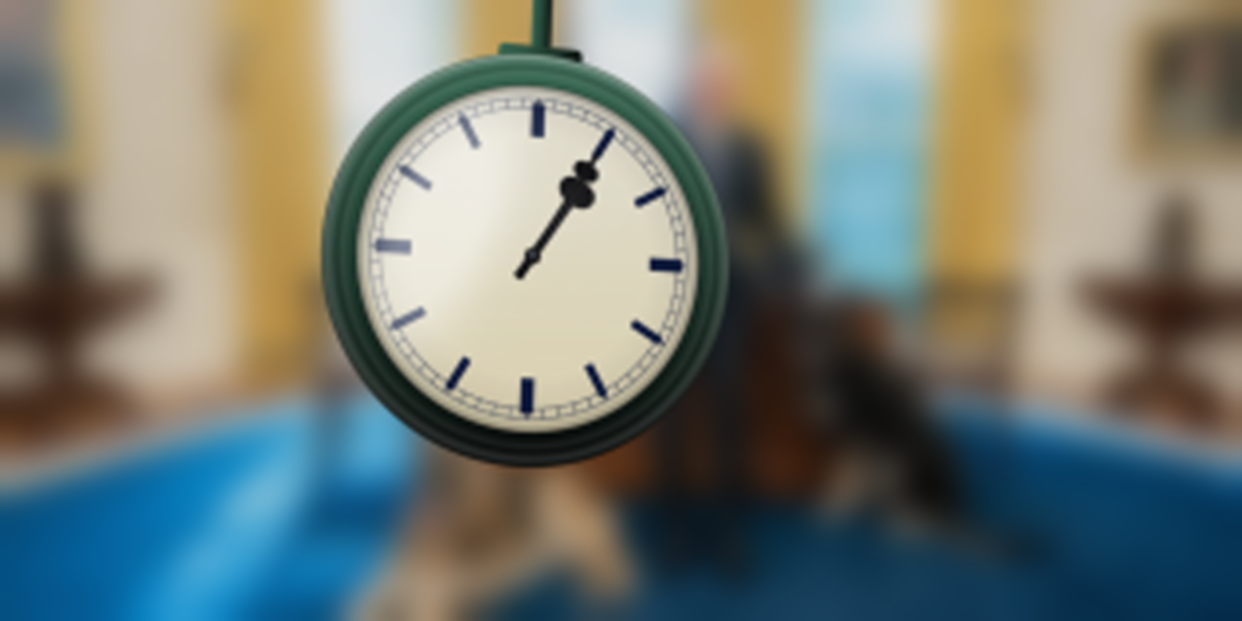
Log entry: {"hour": 1, "minute": 5}
